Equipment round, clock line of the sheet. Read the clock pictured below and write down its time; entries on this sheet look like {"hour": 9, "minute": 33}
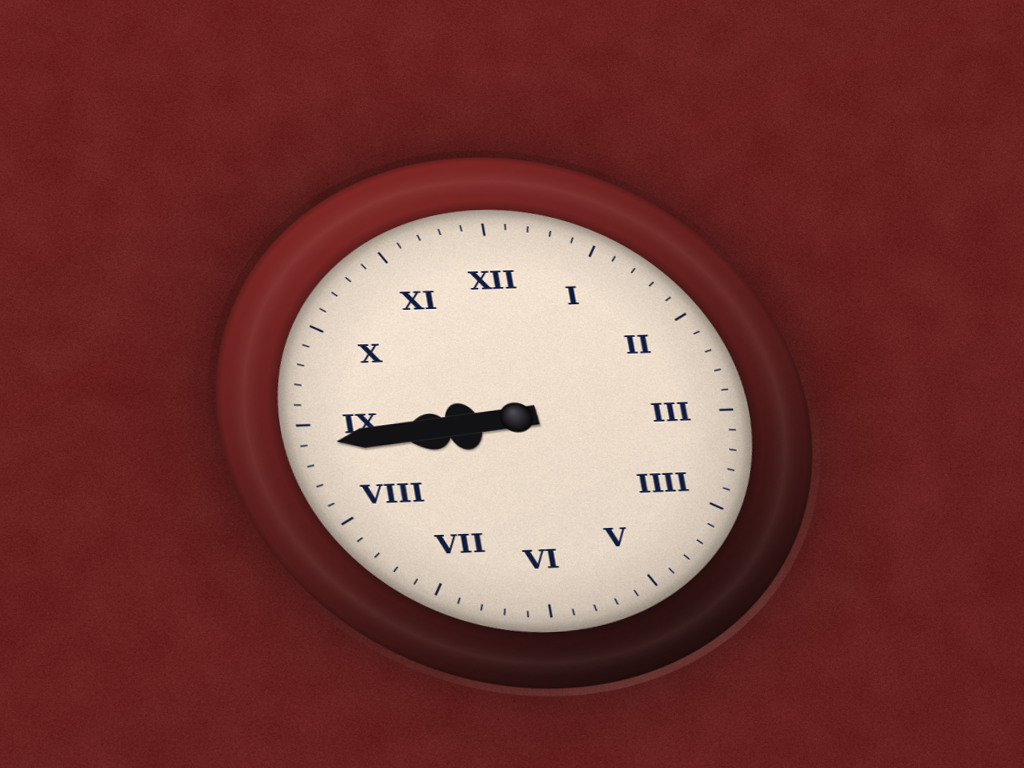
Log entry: {"hour": 8, "minute": 44}
